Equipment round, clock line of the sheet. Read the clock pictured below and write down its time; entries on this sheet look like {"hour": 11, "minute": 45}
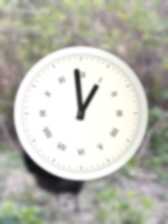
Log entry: {"hour": 12, "minute": 59}
